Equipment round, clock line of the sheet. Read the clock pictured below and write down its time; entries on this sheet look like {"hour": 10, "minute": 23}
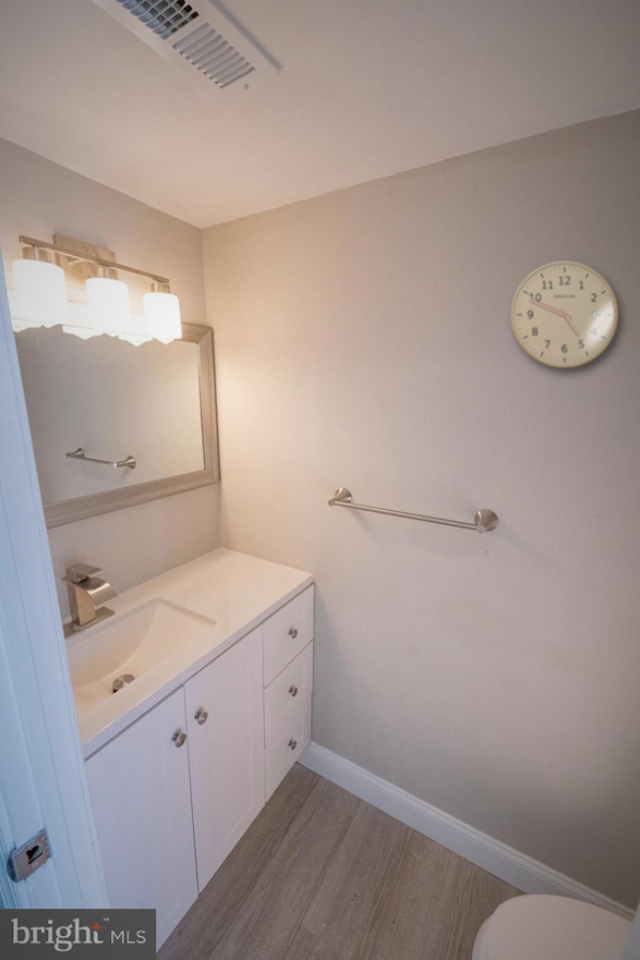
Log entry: {"hour": 4, "minute": 49}
